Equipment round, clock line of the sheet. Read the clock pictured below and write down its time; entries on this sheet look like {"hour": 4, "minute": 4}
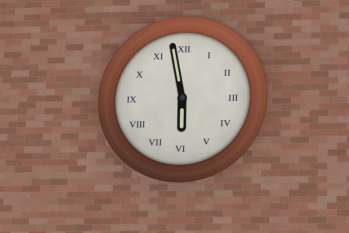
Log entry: {"hour": 5, "minute": 58}
